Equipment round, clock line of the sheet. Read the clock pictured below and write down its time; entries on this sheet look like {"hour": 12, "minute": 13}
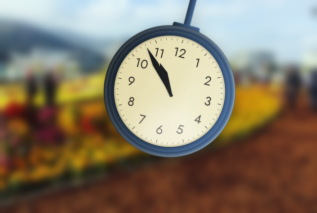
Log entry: {"hour": 10, "minute": 53}
